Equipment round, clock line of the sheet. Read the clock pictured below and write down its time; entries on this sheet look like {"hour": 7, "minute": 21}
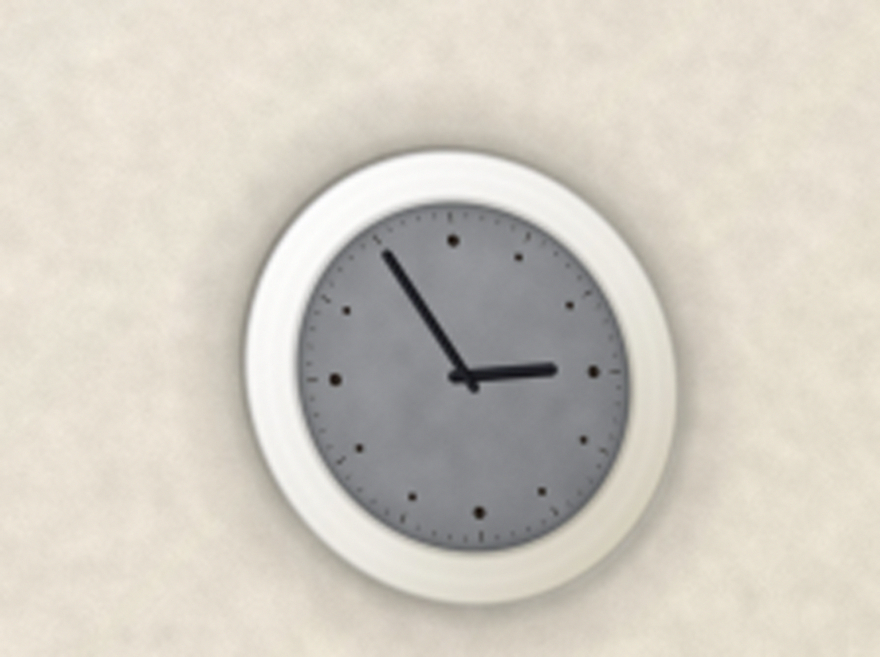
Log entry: {"hour": 2, "minute": 55}
